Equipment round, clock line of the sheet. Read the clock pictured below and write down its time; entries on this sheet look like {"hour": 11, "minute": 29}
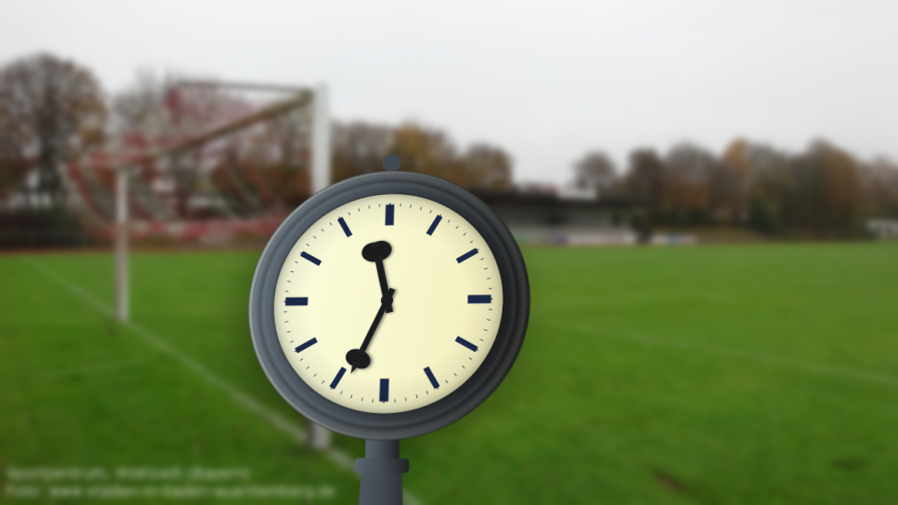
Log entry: {"hour": 11, "minute": 34}
